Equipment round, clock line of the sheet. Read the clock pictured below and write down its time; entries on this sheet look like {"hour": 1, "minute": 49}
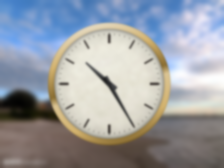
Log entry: {"hour": 10, "minute": 25}
